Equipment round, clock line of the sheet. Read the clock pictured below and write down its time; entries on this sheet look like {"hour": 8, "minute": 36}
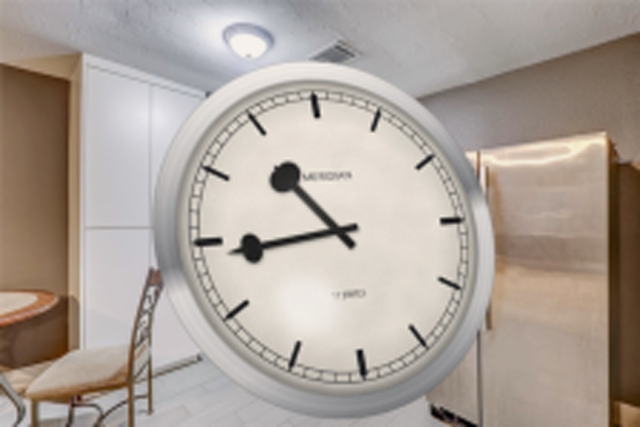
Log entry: {"hour": 10, "minute": 44}
